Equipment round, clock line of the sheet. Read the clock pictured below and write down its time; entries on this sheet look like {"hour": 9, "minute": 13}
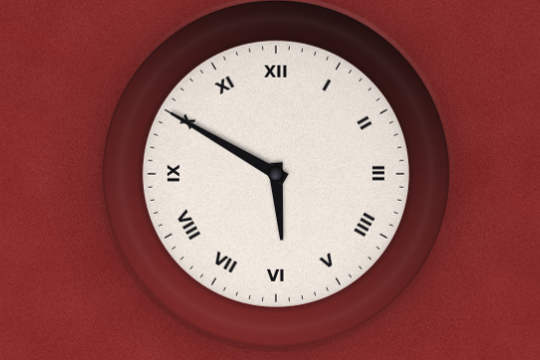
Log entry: {"hour": 5, "minute": 50}
